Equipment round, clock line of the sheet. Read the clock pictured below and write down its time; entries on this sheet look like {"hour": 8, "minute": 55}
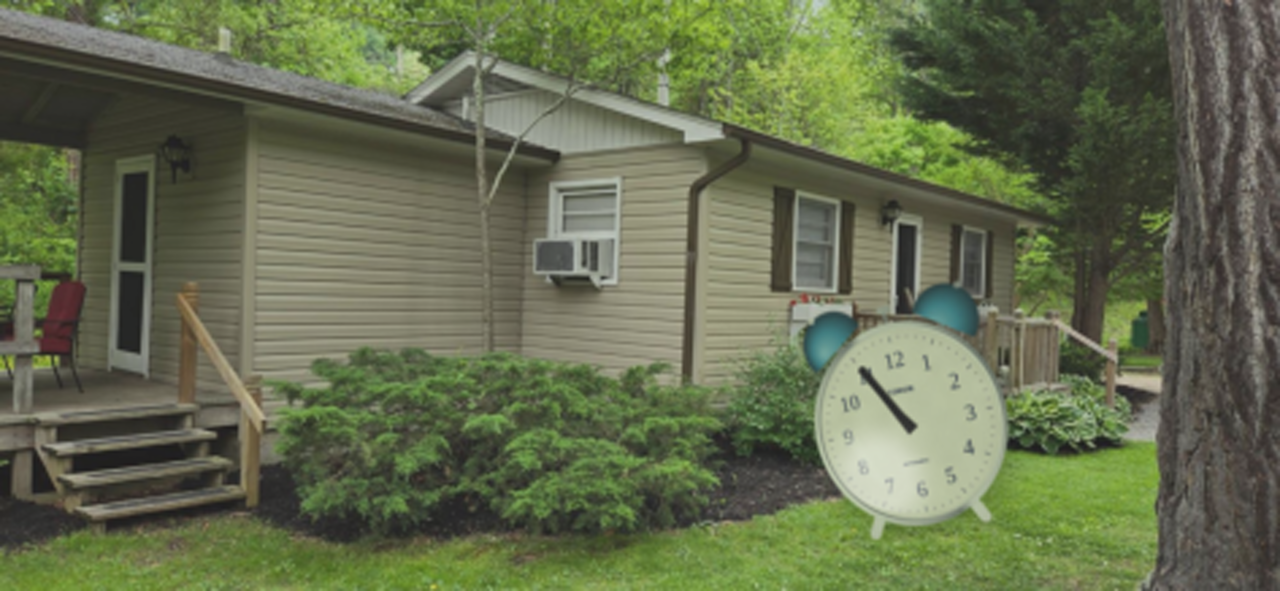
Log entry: {"hour": 10, "minute": 55}
